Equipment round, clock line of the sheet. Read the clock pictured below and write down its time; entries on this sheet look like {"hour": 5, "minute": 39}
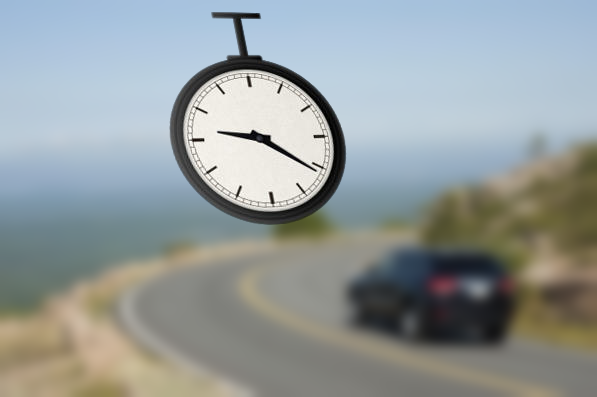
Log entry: {"hour": 9, "minute": 21}
